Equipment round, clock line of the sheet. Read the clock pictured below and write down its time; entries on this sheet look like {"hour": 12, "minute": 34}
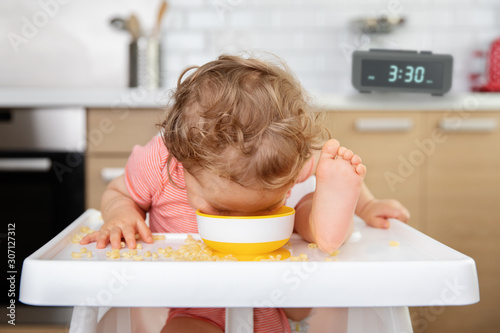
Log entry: {"hour": 3, "minute": 30}
